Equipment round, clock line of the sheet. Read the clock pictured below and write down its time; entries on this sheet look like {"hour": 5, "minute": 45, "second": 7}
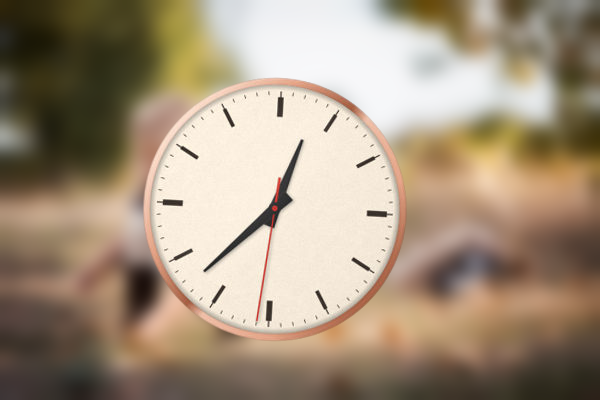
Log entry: {"hour": 12, "minute": 37, "second": 31}
